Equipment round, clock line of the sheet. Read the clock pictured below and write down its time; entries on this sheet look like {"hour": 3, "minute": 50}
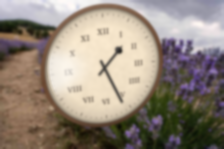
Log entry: {"hour": 1, "minute": 26}
